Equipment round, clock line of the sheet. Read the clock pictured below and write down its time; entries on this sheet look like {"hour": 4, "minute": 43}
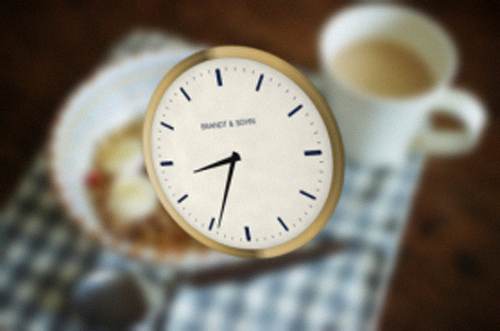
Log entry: {"hour": 8, "minute": 34}
